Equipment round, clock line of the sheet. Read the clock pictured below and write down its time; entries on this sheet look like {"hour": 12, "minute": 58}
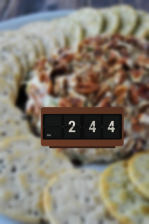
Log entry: {"hour": 2, "minute": 44}
